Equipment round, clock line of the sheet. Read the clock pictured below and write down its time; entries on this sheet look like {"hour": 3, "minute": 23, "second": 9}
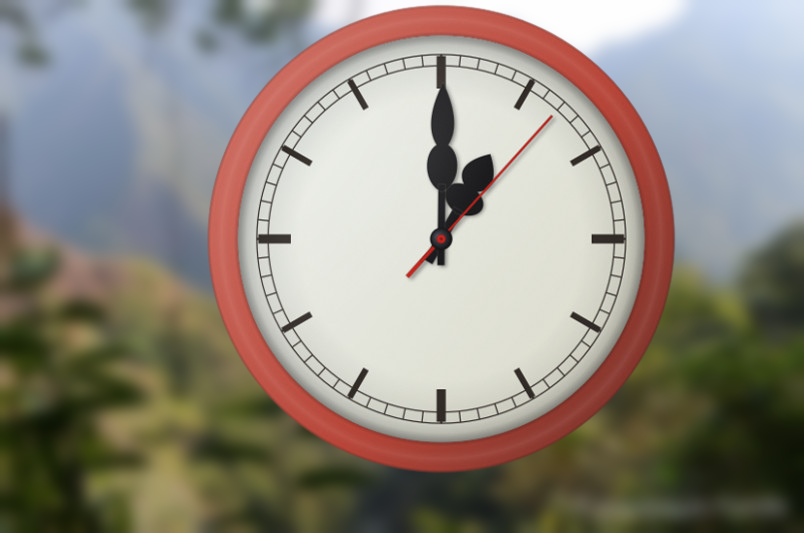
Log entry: {"hour": 1, "minute": 0, "second": 7}
